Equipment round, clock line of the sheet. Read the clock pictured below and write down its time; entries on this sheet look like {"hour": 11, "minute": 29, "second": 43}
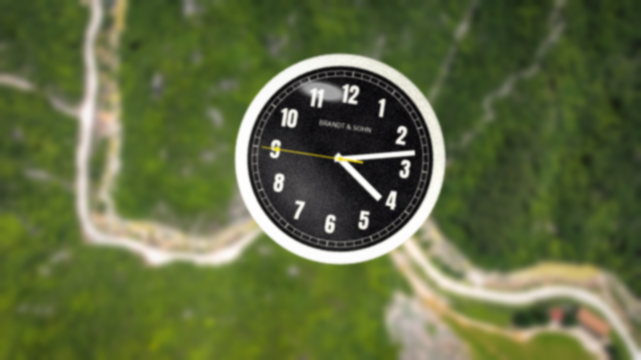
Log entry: {"hour": 4, "minute": 12, "second": 45}
